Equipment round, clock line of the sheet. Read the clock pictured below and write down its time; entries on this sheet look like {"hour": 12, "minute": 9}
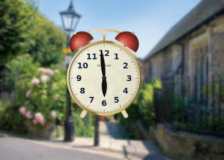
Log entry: {"hour": 5, "minute": 59}
